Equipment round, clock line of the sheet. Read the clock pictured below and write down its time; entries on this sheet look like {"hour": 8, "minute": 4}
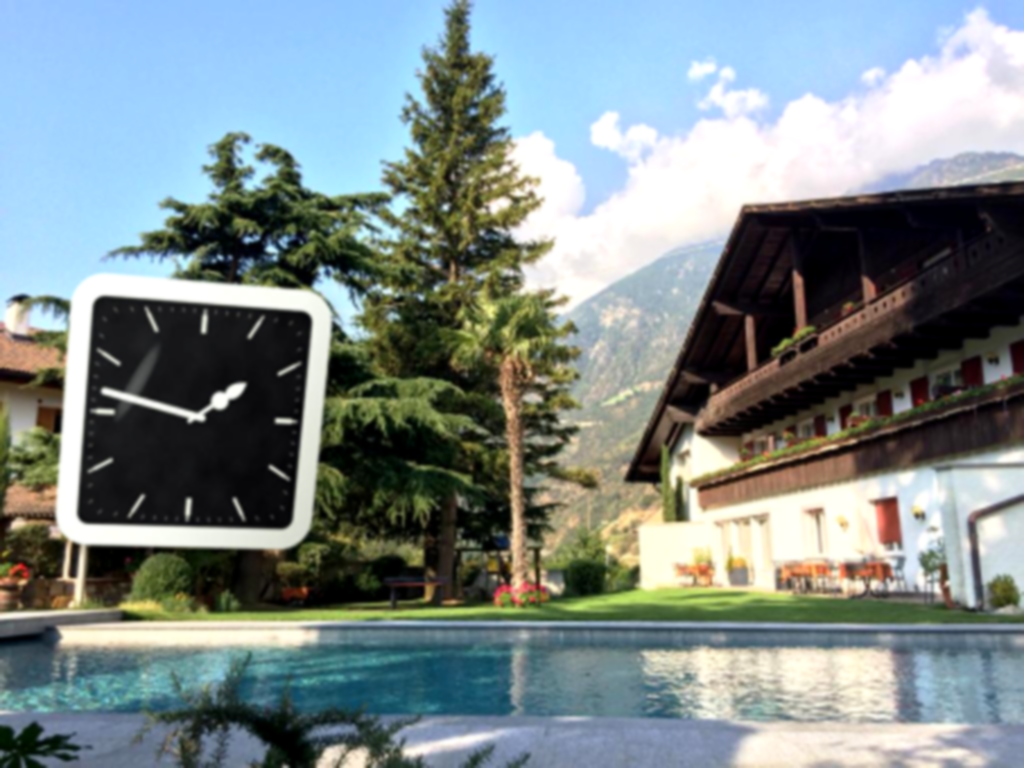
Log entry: {"hour": 1, "minute": 47}
